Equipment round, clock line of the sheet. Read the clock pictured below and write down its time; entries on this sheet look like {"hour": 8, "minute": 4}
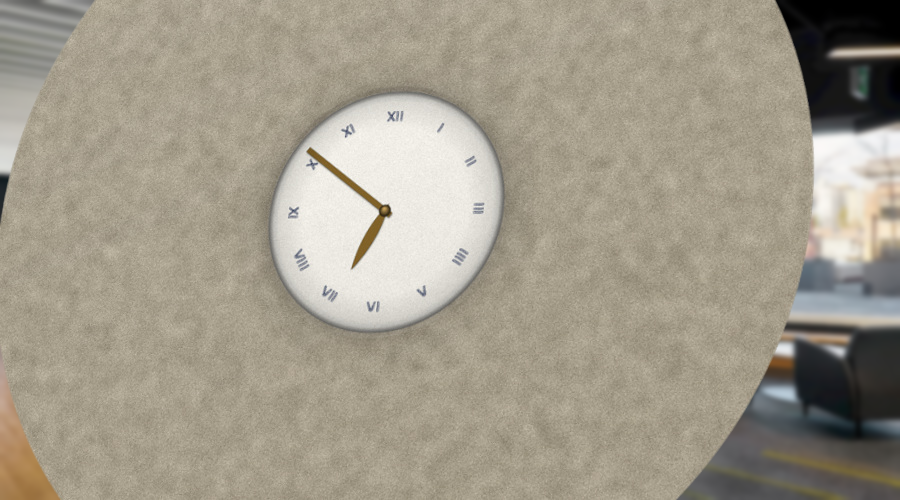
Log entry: {"hour": 6, "minute": 51}
